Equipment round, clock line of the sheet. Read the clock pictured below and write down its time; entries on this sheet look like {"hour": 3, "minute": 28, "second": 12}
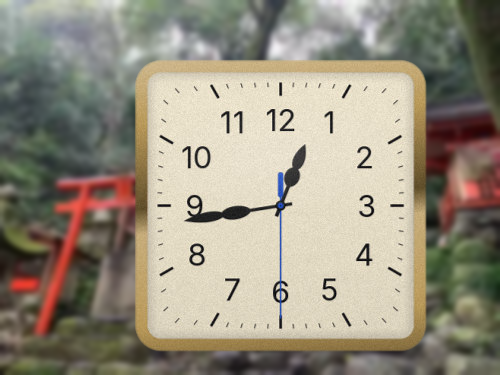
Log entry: {"hour": 12, "minute": 43, "second": 30}
